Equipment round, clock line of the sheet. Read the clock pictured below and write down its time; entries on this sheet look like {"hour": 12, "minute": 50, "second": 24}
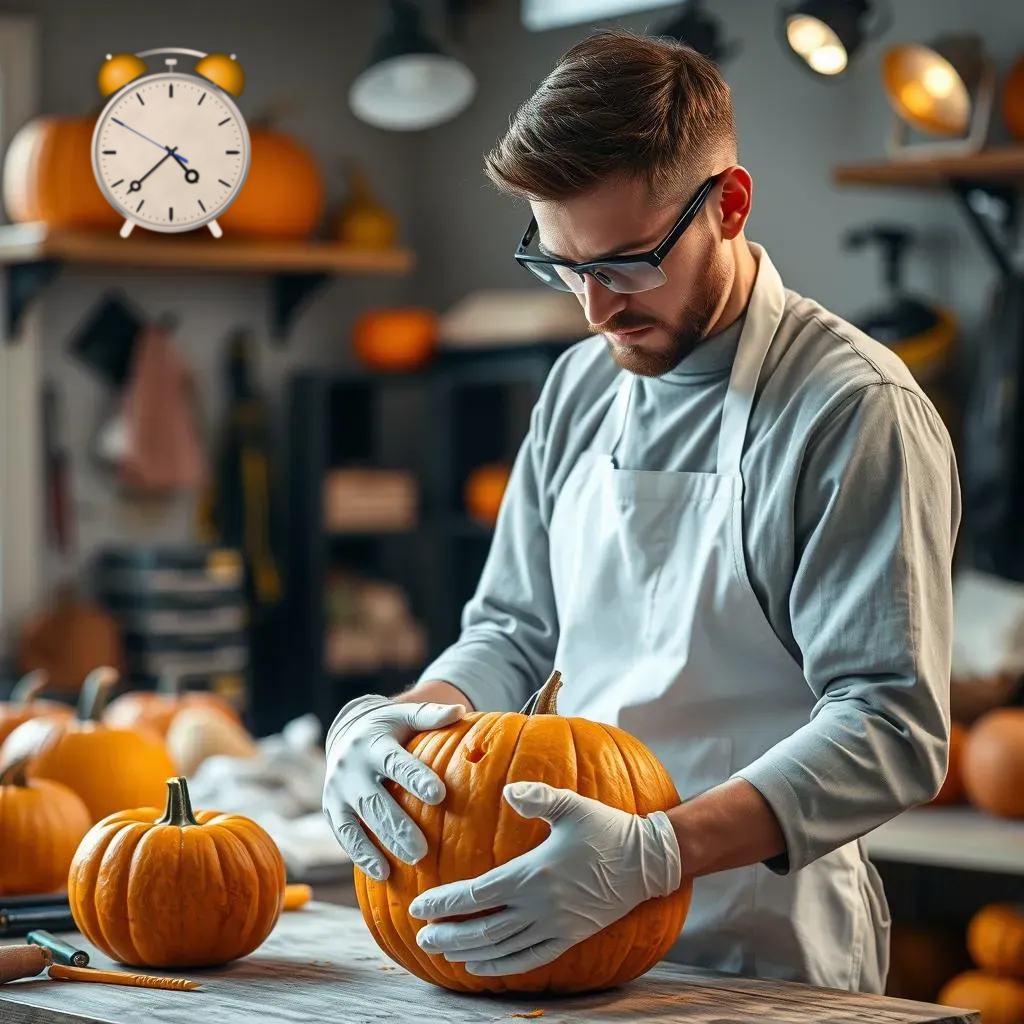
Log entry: {"hour": 4, "minute": 37, "second": 50}
